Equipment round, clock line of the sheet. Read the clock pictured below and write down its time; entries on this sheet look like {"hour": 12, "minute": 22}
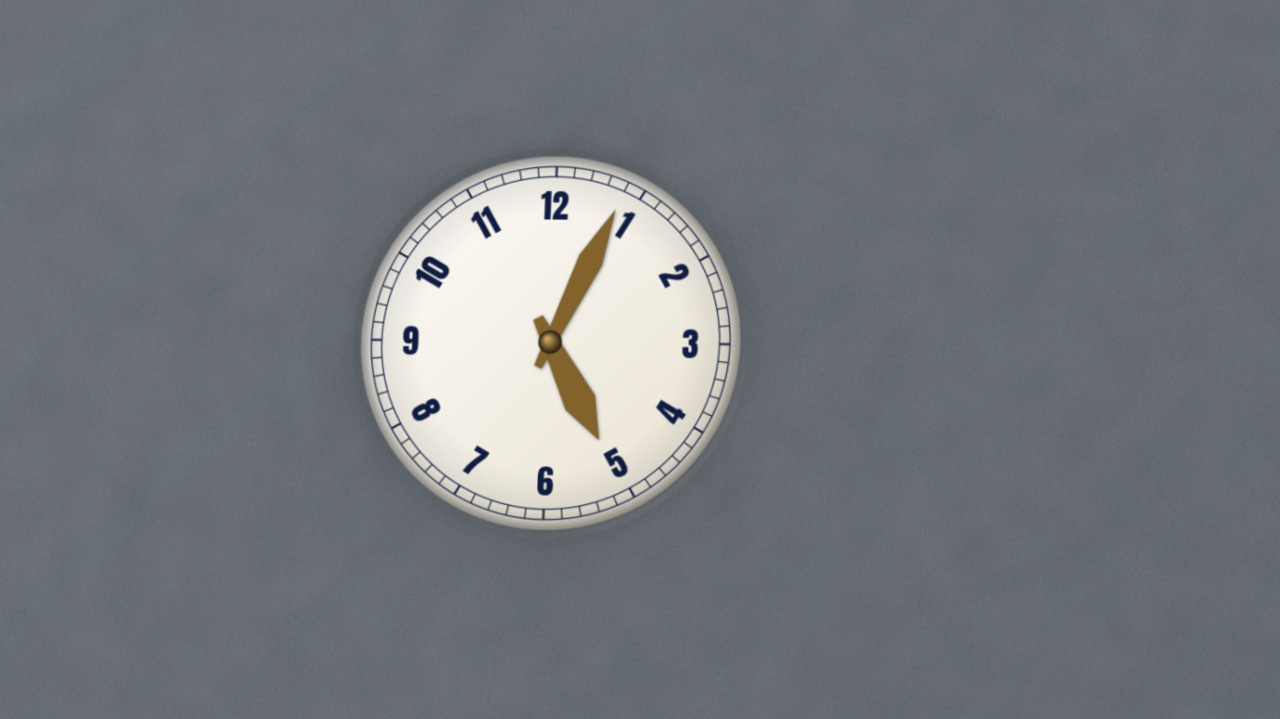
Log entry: {"hour": 5, "minute": 4}
